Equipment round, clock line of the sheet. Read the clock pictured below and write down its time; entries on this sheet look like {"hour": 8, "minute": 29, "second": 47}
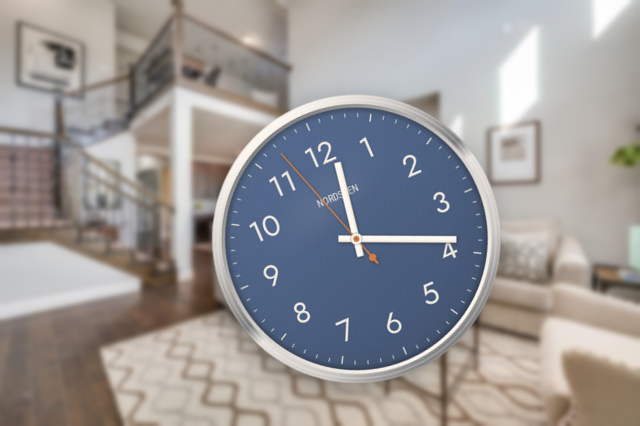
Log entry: {"hour": 12, "minute": 18, "second": 57}
